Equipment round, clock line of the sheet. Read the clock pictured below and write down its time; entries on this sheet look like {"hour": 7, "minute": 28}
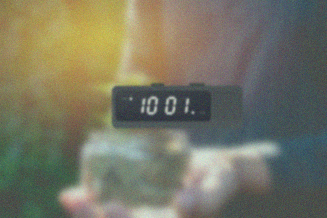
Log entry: {"hour": 10, "minute": 1}
